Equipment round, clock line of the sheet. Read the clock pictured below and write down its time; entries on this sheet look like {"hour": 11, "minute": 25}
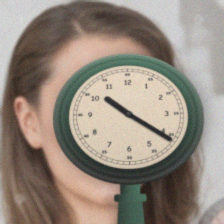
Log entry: {"hour": 10, "minute": 21}
